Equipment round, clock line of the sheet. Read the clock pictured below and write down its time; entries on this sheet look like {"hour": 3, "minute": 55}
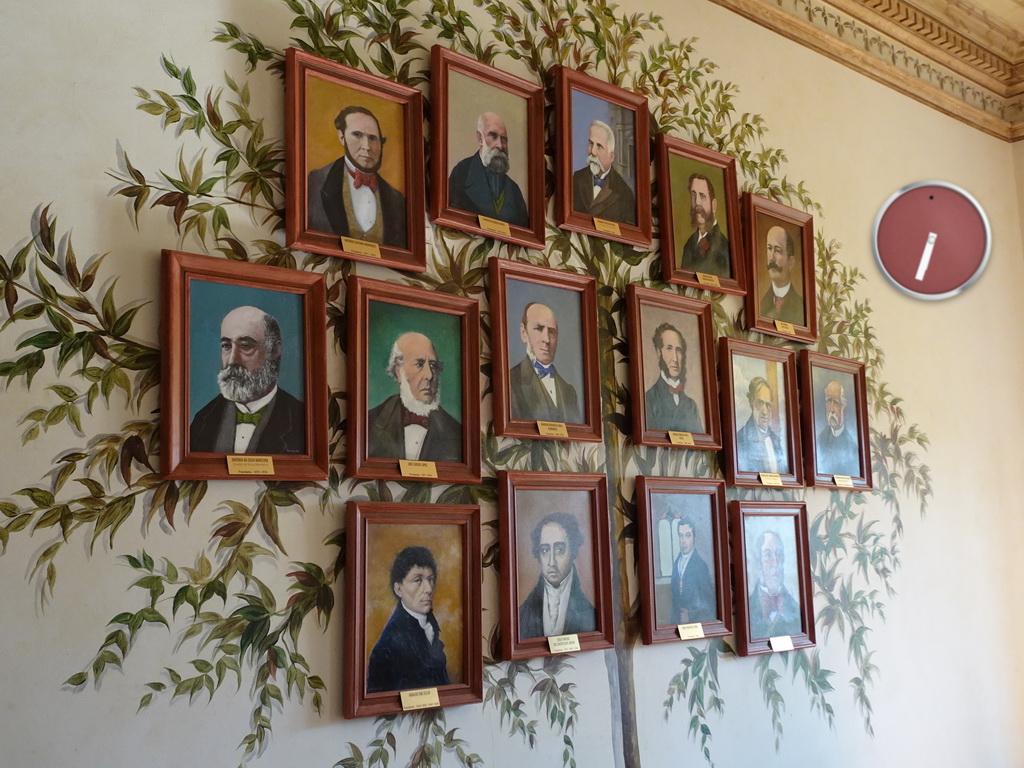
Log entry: {"hour": 6, "minute": 33}
